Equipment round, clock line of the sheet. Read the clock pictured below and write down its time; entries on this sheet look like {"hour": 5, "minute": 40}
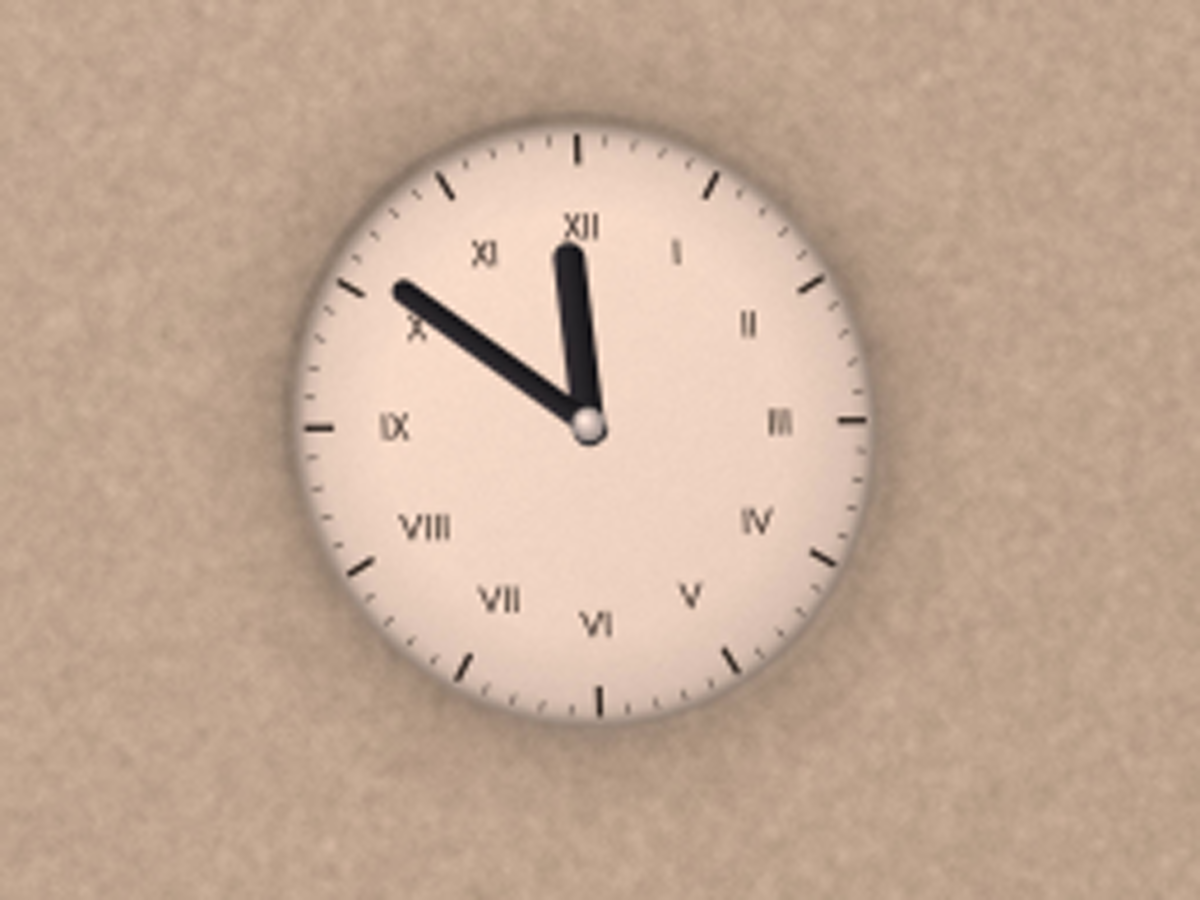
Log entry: {"hour": 11, "minute": 51}
